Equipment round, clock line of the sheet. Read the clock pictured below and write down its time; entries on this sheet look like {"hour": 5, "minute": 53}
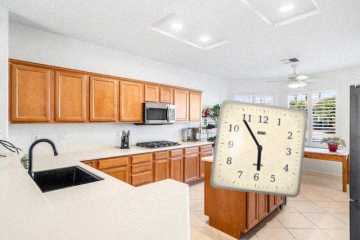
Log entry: {"hour": 5, "minute": 54}
